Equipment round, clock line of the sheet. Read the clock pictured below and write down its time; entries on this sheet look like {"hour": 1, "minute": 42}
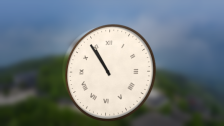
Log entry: {"hour": 10, "minute": 54}
